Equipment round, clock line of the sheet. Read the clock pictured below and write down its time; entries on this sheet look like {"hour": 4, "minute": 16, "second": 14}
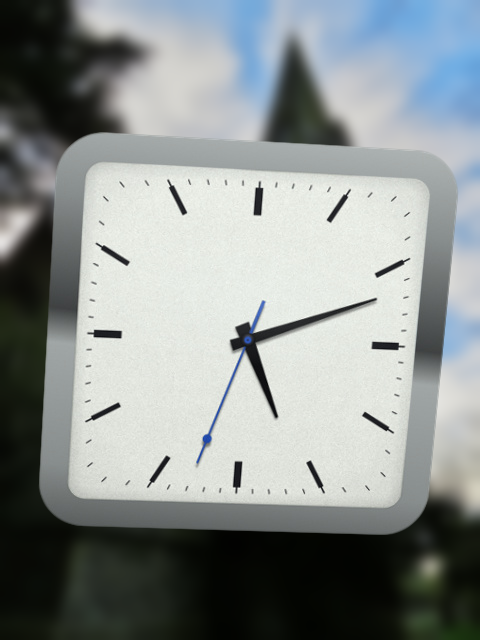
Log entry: {"hour": 5, "minute": 11, "second": 33}
